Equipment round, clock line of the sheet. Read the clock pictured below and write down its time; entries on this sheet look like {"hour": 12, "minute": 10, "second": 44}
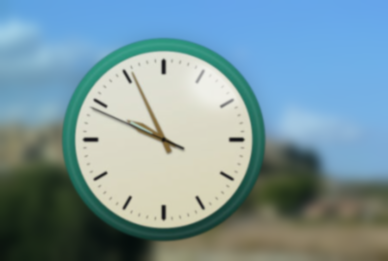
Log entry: {"hour": 9, "minute": 55, "second": 49}
